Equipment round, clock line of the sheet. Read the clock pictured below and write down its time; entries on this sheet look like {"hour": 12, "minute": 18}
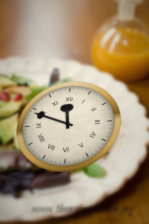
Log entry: {"hour": 11, "minute": 49}
